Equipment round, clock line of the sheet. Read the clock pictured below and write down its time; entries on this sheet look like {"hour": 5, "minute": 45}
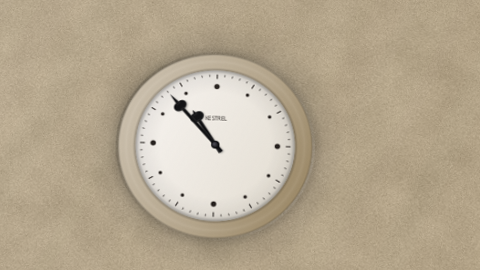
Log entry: {"hour": 10, "minute": 53}
